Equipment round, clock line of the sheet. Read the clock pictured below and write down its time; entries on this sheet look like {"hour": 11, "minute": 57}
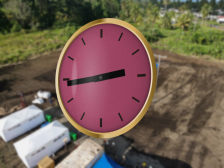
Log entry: {"hour": 2, "minute": 44}
